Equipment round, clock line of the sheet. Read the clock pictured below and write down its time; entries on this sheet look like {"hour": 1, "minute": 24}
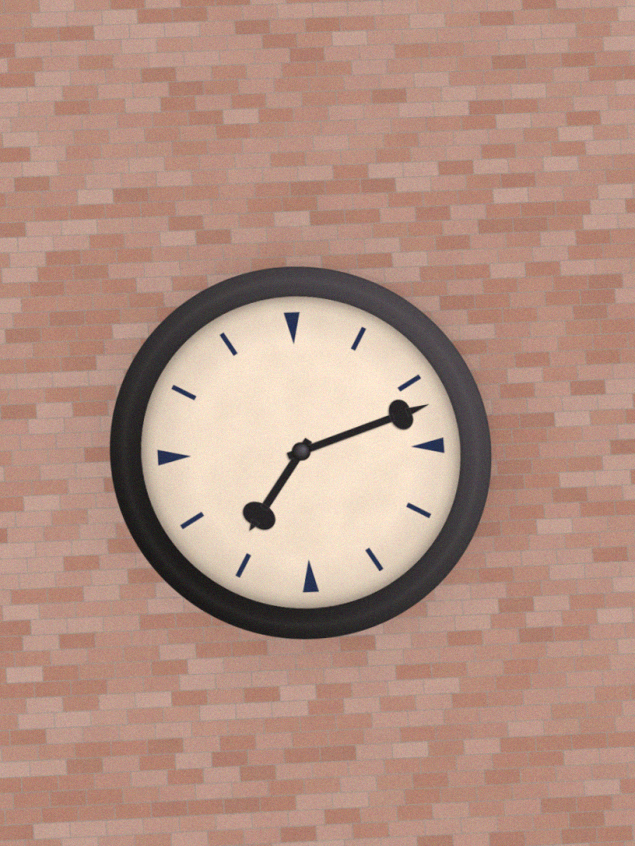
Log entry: {"hour": 7, "minute": 12}
